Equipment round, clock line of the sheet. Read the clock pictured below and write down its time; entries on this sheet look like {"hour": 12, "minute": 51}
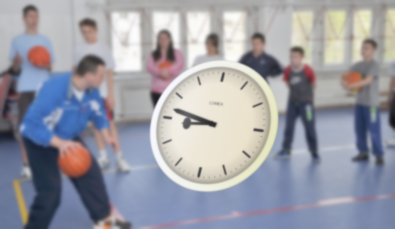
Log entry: {"hour": 8, "minute": 47}
